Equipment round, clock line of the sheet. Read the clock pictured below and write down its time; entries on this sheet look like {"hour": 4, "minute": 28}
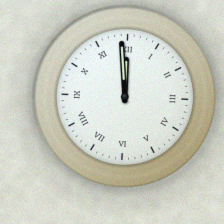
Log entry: {"hour": 11, "minute": 59}
